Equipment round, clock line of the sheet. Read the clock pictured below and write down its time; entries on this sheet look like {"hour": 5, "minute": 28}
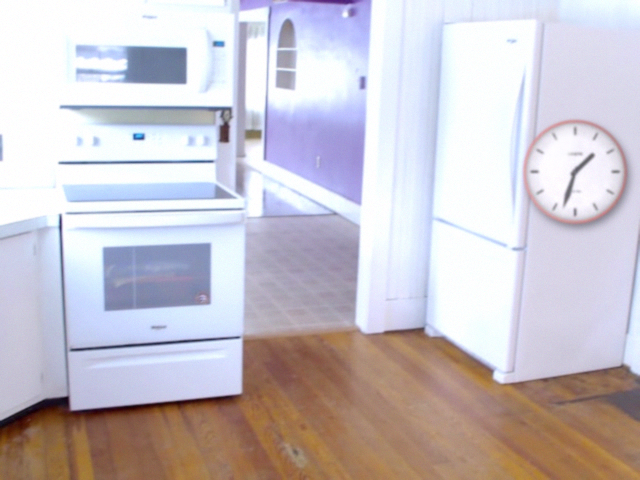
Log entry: {"hour": 1, "minute": 33}
